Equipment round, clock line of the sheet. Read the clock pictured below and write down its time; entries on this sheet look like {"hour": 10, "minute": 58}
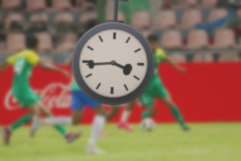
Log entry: {"hour": 3, "minute": 44}
